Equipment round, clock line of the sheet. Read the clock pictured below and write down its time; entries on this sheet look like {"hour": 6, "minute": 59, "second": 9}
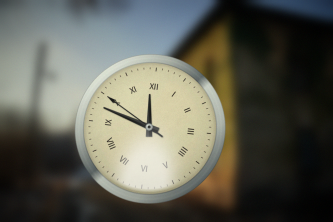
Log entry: {"hour": 11, "minute": 47, "second": 50}
